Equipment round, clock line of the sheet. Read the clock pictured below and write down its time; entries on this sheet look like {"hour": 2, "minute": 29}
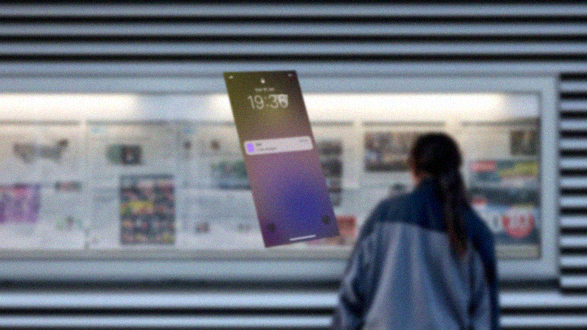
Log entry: {"hour": 19, "minute": 36}
